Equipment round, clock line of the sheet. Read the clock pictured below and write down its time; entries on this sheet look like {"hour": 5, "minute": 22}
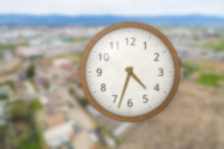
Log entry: {"hour": 4, "minute": 33}
